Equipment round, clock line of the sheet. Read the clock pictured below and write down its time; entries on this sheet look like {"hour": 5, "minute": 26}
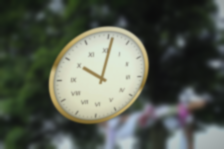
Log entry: {"hour": 10, "minute": 1}
